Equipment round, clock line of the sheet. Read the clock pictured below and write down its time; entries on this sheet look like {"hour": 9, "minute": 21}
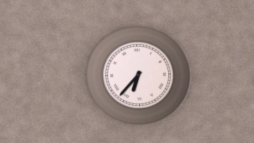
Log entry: {"hour": 6, "minute": 37}
